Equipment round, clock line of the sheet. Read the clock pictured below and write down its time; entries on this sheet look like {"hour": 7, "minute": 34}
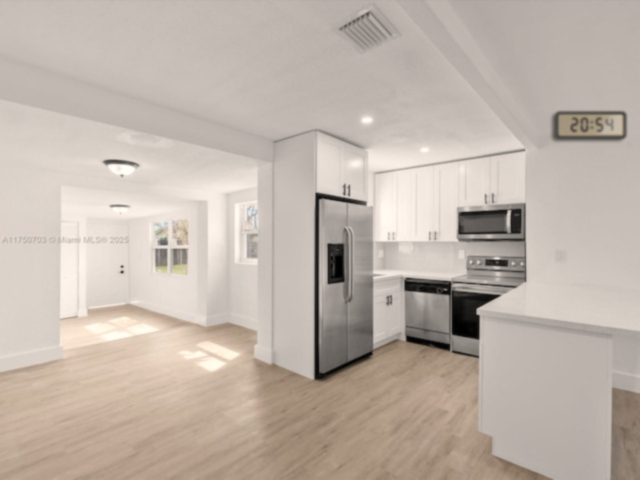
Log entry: {"hour": 20, "minute": 54}
